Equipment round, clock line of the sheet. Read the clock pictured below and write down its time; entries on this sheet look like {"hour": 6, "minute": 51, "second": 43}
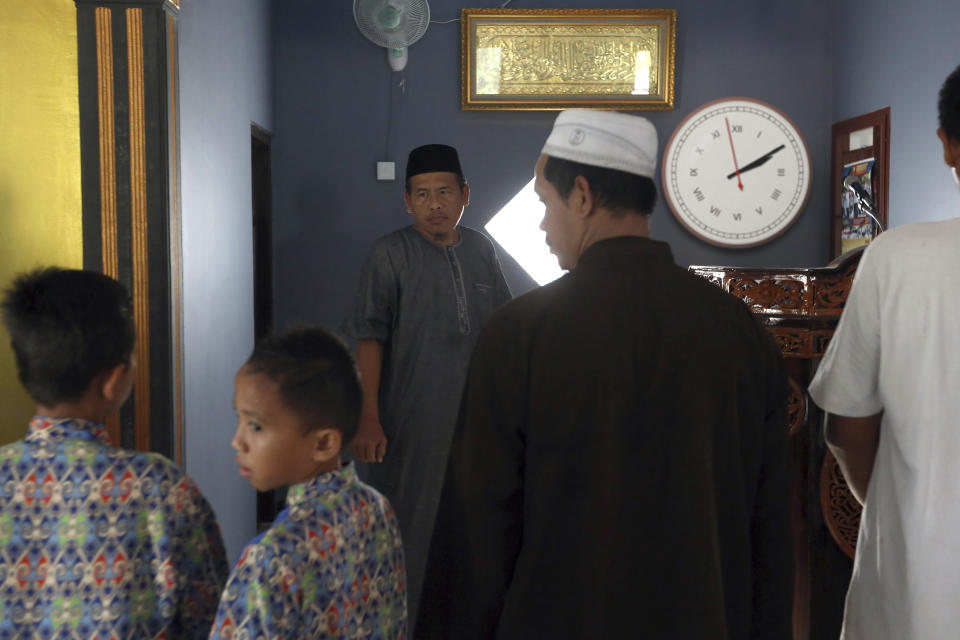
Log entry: {"hour": 2, "minute": 9, "second": 58}
